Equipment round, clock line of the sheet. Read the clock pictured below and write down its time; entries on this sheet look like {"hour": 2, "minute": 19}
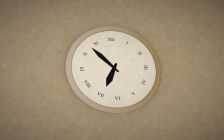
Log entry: {"hour": 6, "minute": 53}
